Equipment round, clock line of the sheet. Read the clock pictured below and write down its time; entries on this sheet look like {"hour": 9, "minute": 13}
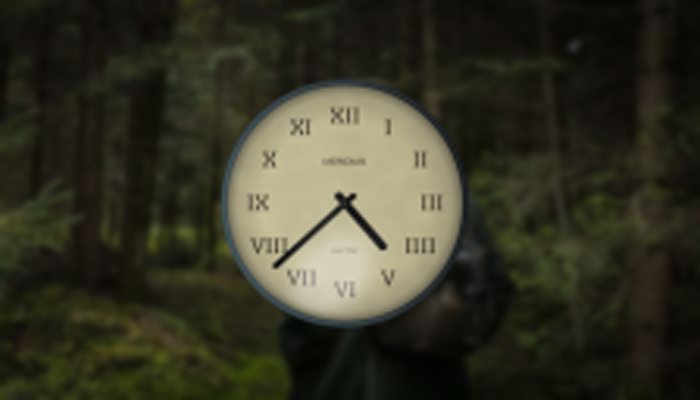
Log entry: {"hour": 4, "minute": 38}
